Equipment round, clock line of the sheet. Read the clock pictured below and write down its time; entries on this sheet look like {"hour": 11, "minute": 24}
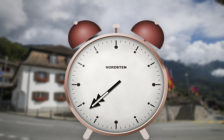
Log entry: {"hour": 7, "minute": 38}
